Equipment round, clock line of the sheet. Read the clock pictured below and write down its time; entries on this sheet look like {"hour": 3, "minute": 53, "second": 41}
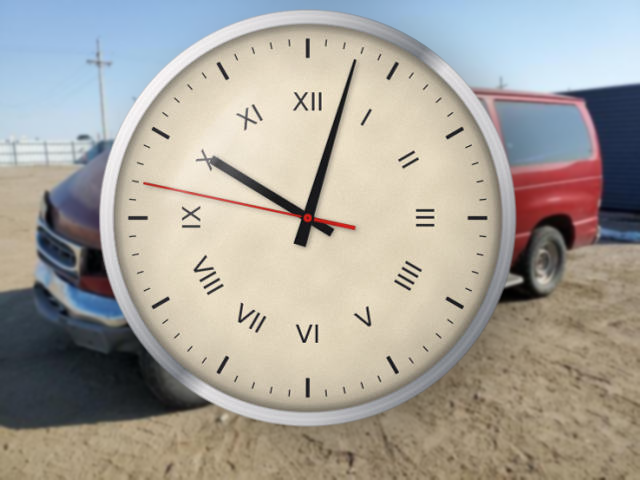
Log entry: {"hour": 10, "minute": 2, "second": 47}
